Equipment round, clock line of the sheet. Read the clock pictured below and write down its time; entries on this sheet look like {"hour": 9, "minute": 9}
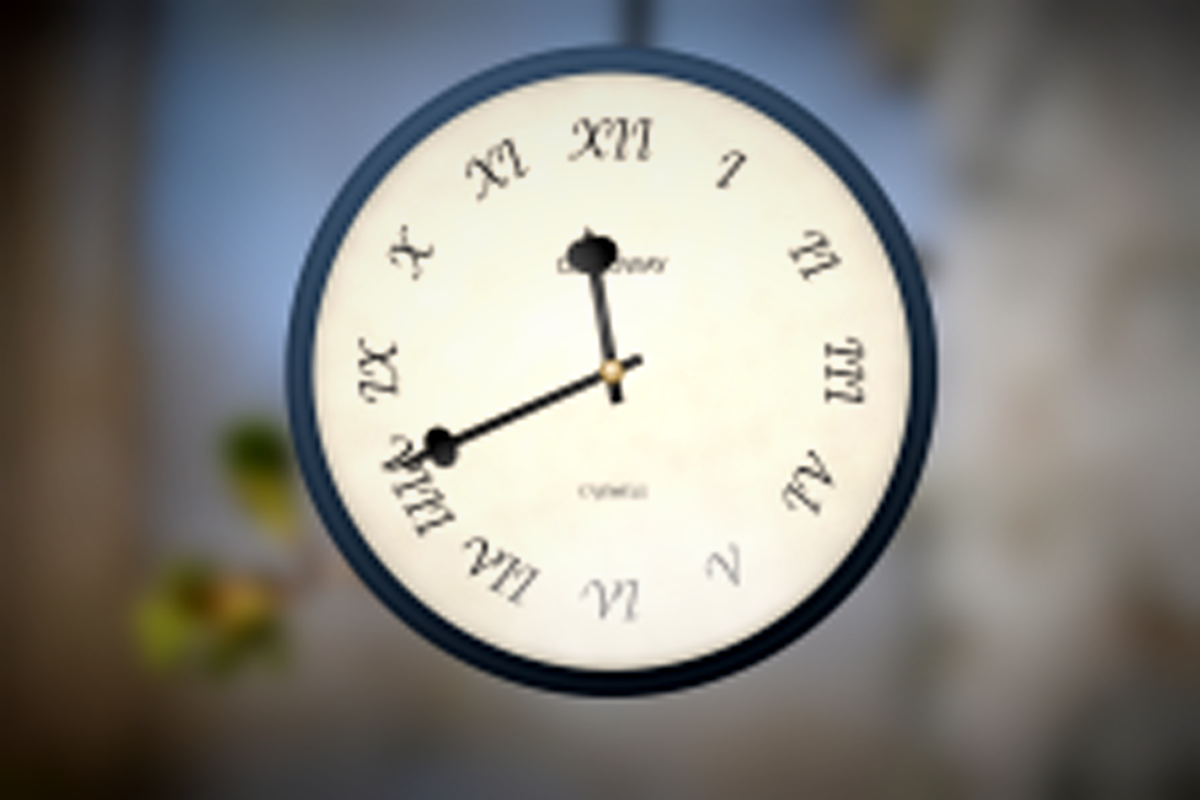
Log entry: {"hour": 11, "minute": 41}
